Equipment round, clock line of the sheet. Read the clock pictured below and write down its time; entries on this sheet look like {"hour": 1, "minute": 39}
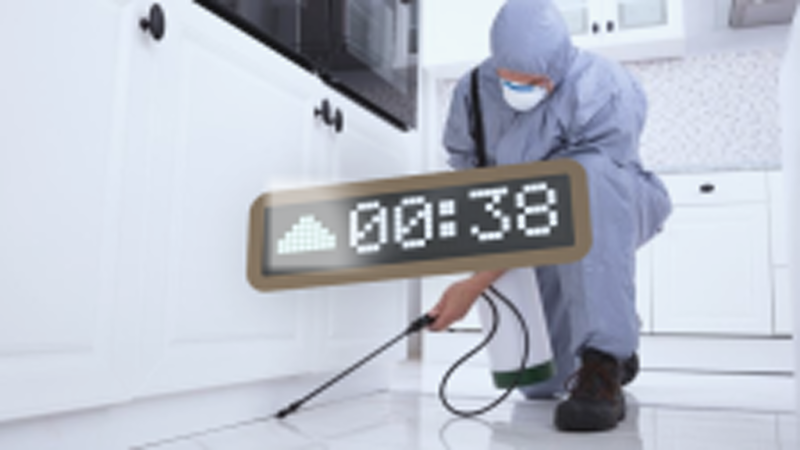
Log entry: {"hour": 0, "minute": 38}
